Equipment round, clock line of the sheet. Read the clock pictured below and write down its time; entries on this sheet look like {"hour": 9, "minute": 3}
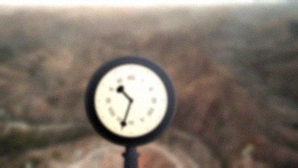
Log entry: {"hour": 10, "minute": 33}
